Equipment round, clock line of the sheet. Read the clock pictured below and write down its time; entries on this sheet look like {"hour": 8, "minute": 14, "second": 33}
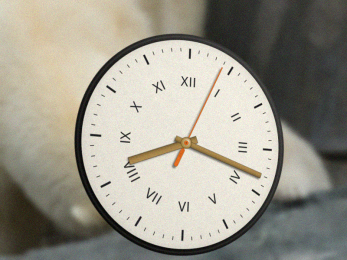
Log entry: {"hour": 8, "minute": 18, "second": 4}
